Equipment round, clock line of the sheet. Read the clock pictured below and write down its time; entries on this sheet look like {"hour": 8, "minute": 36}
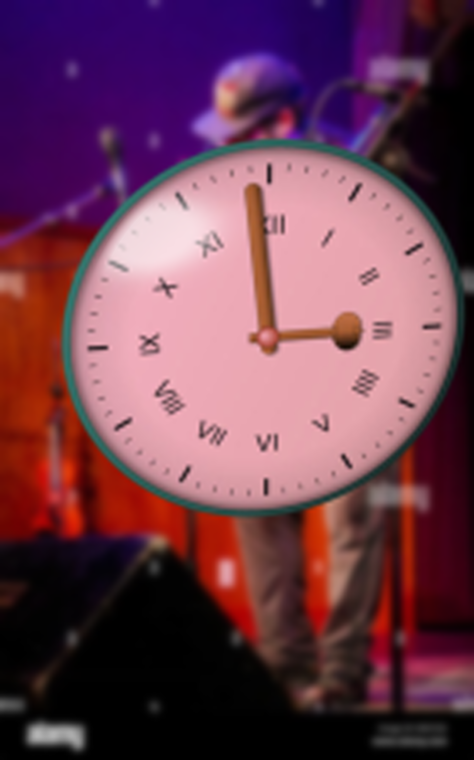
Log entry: {"hour": 2, "minute": 59}
